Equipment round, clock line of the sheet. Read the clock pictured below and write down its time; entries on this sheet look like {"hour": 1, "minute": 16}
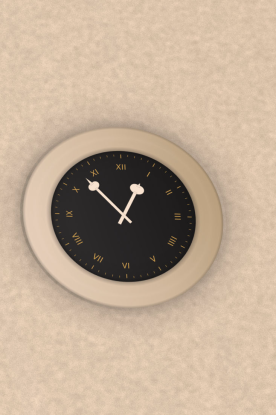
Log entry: {"hour": 12, "minute": 53}
